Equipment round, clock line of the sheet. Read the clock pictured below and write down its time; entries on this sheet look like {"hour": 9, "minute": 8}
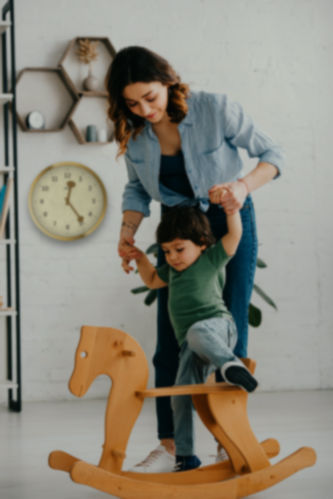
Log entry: {"hour": 12, "minute": 24}
